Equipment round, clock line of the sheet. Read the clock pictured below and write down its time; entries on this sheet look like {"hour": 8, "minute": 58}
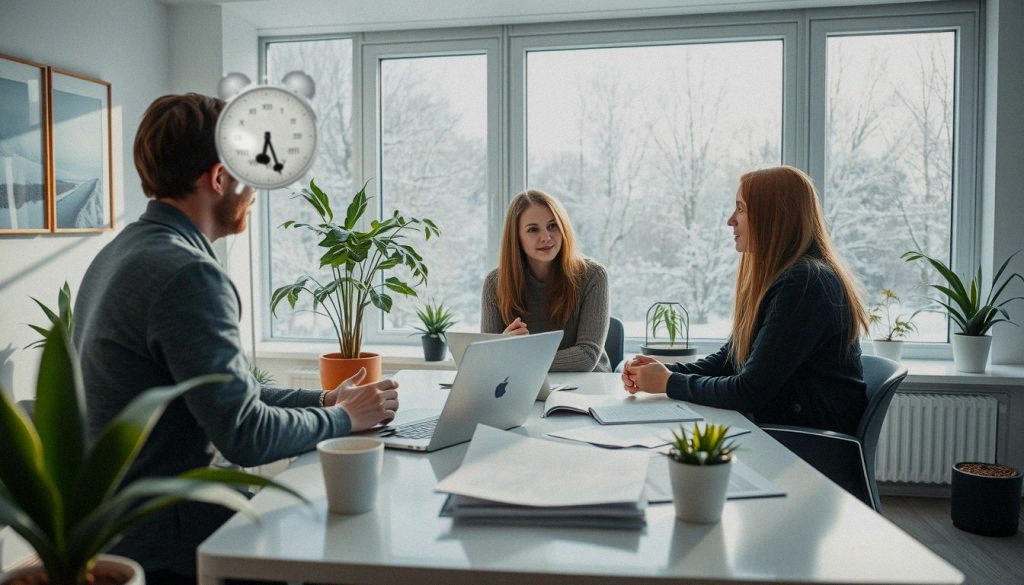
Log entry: {"hour": 6, "minute": 27}
